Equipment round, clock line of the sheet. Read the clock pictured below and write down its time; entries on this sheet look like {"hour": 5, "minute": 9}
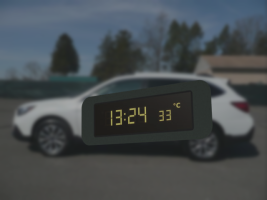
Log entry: {"hour": 13, "minute": 24}
